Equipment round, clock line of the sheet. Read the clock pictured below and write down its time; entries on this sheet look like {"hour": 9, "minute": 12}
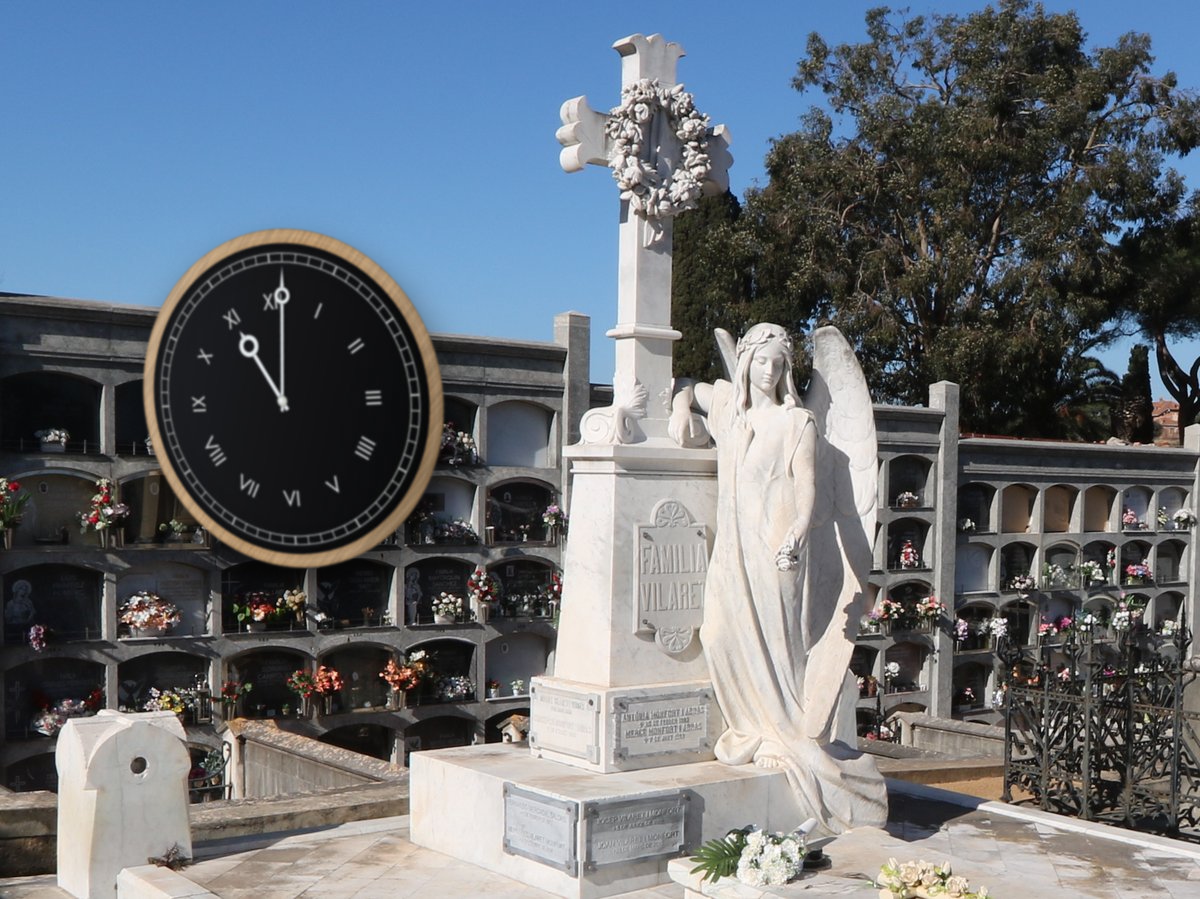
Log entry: {"hour": 11, "minute": 1}
